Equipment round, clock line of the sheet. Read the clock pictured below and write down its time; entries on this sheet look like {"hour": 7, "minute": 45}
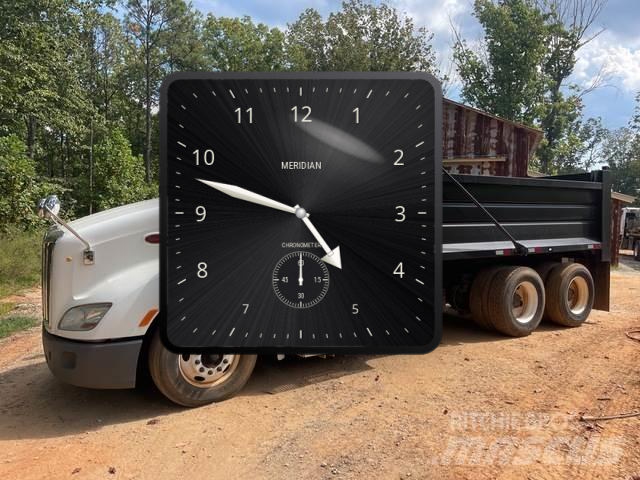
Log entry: {"hour": 4, "minute": 48}
